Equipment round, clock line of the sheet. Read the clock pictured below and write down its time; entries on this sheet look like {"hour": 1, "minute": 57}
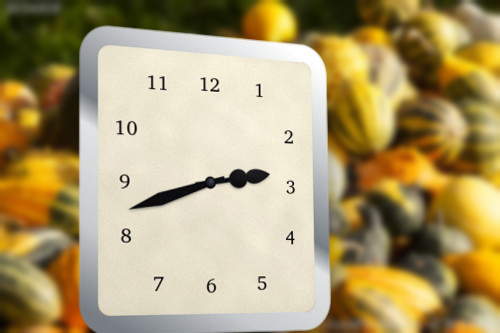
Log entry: {"hour": 2, "minute": 42}
